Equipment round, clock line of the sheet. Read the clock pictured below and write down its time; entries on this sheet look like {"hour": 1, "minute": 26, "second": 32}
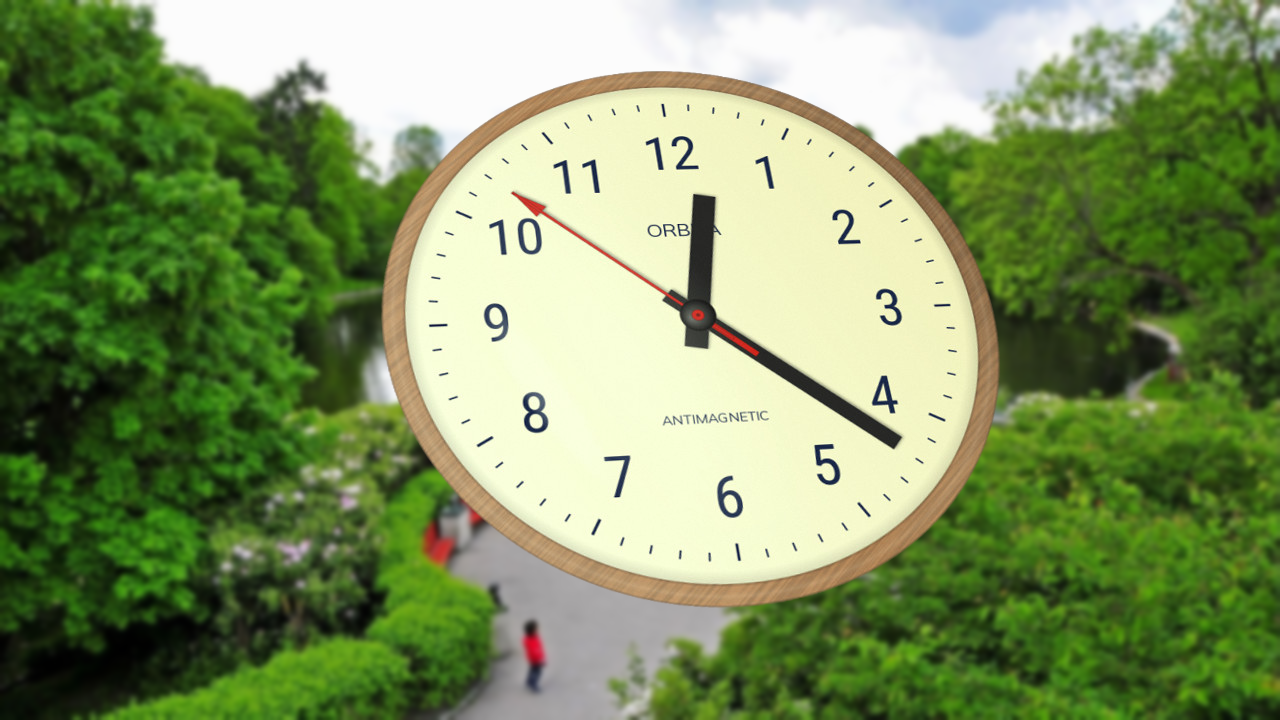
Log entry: {"hour": 12, "minute": 21, "second": 52}
